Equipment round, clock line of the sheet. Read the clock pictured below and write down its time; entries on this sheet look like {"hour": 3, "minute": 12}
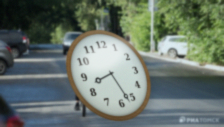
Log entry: {"hour": 8, "minute": 27}
